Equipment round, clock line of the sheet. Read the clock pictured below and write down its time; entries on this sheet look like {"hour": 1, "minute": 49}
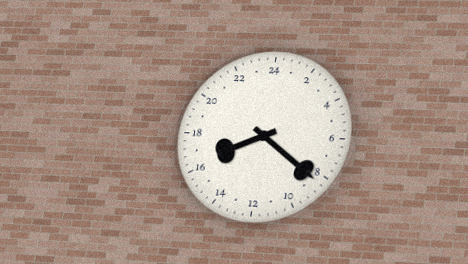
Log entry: {"hour": 16, "minute": 21}
